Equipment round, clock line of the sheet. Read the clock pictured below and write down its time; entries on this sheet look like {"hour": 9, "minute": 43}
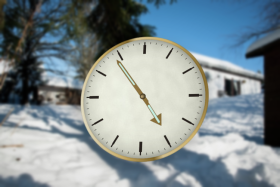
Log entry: {"hour": 4, "minute": 54}
